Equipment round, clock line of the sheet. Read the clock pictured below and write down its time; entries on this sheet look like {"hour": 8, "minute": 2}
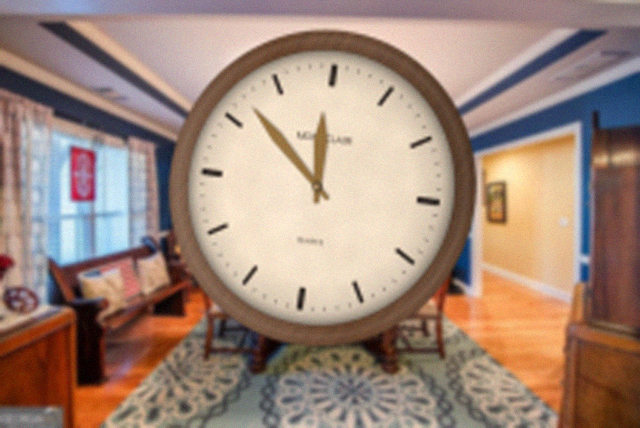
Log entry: {"hour": 11, "minute": 52}
